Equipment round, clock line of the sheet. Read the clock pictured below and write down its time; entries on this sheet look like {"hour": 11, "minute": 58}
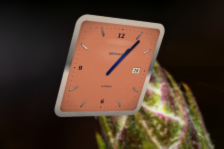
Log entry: {"hour": 1, "minute": 6}
